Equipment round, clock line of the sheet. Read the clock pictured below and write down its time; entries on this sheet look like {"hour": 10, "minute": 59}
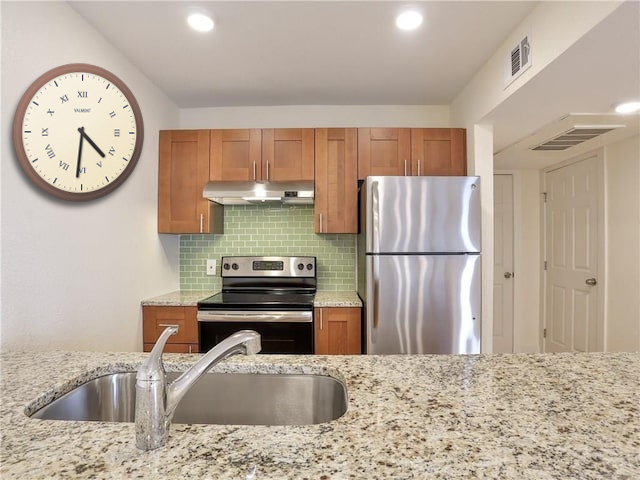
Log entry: {"hour": 4, "minute": 31}
